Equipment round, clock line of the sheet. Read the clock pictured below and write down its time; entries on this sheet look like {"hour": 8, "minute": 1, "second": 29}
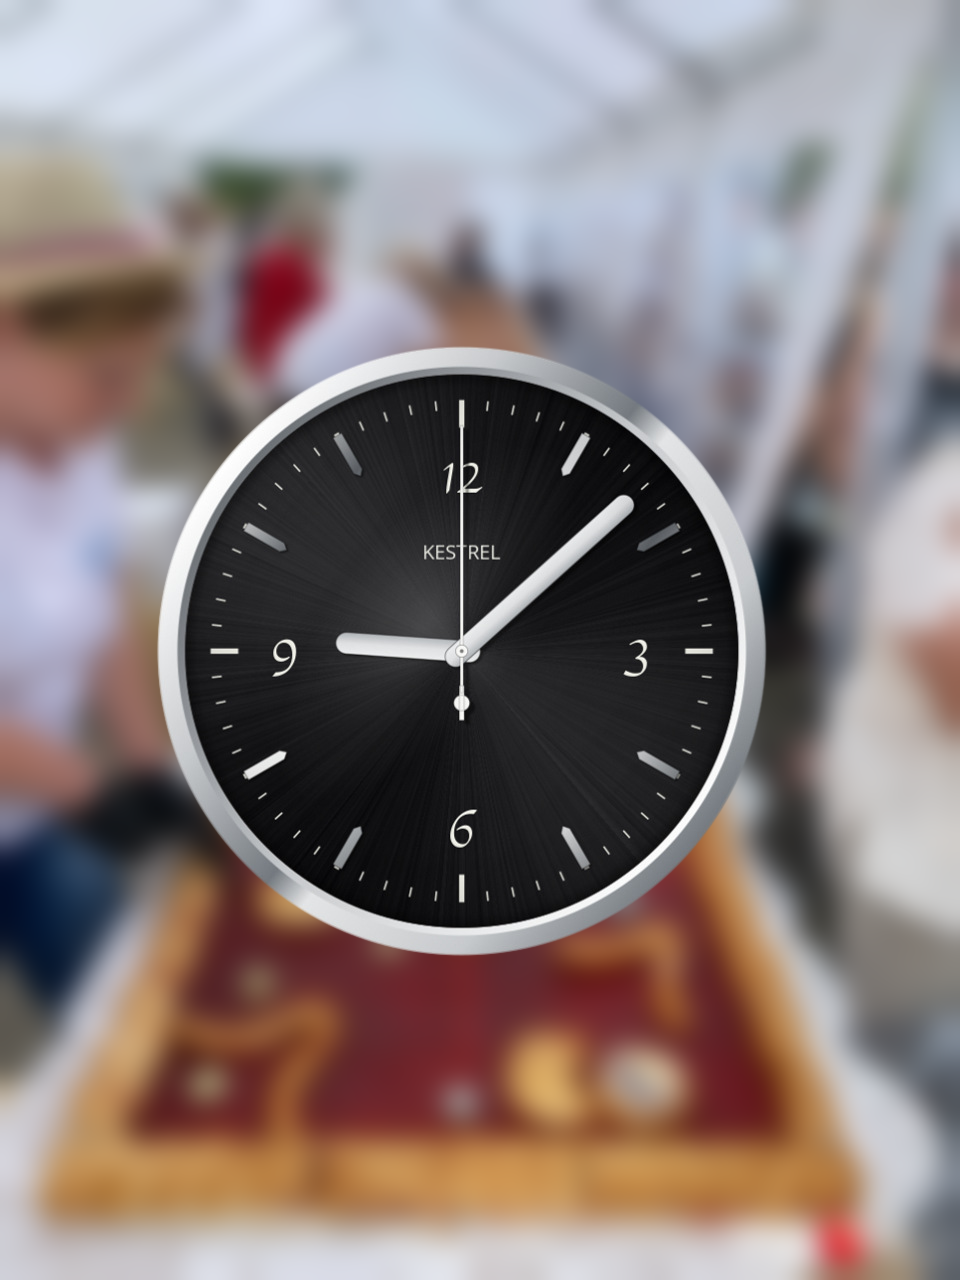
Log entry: {"hour": 9, "minute": 8, "second": 0}
